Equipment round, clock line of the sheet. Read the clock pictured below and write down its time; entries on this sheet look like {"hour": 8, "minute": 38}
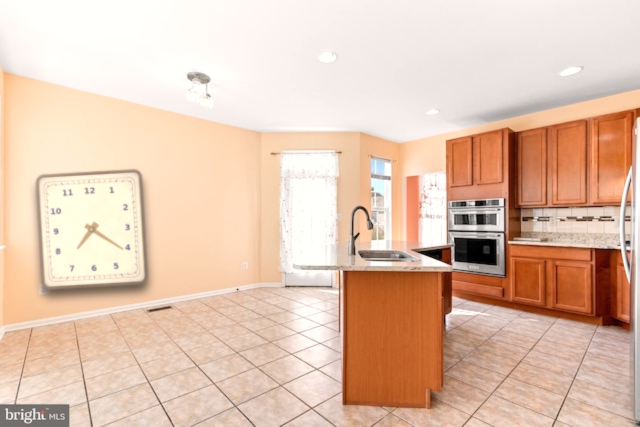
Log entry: {"hour": 7, "minute": 21}
